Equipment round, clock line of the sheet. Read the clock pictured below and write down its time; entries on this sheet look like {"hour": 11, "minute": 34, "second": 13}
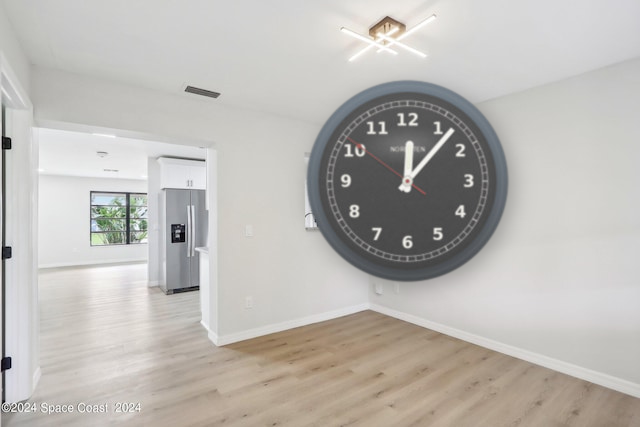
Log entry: {"hour": 12, "minute": 6, "second": 51}
